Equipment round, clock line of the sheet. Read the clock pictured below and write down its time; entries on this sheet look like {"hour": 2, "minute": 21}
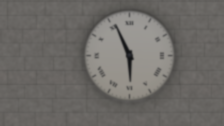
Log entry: {"hour": 5, "minute": 56}
